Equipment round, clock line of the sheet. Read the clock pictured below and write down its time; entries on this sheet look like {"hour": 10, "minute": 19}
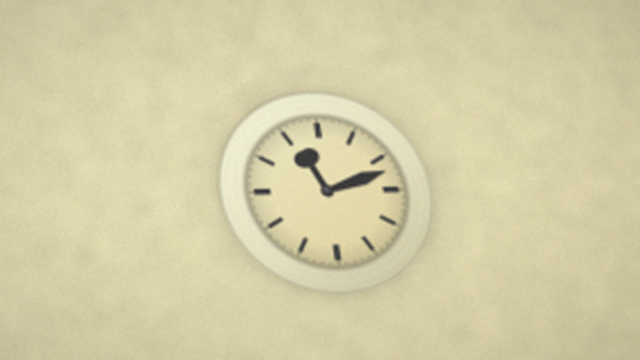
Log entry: {"hour": 11, "minute": 12}
